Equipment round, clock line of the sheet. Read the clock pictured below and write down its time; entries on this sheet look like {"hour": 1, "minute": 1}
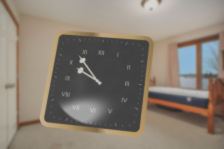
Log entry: {"hour": 9, "minute": 53}
